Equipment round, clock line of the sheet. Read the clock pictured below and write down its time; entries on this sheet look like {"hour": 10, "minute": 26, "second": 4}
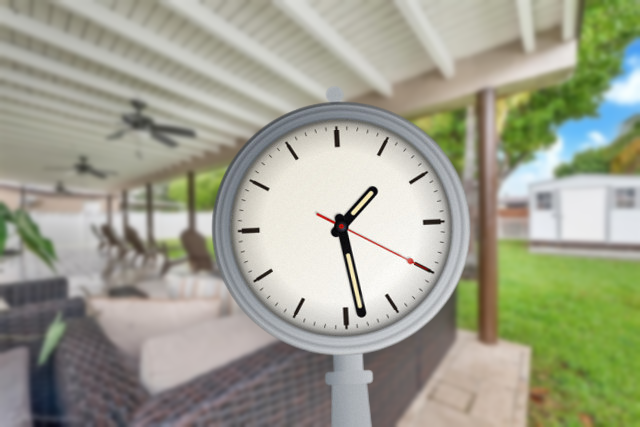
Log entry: {"hour": 1, "minute": 28, "second": 20}
